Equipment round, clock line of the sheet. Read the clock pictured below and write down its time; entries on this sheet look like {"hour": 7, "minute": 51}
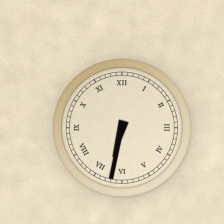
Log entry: {"hour": 6, "minute": 32}
